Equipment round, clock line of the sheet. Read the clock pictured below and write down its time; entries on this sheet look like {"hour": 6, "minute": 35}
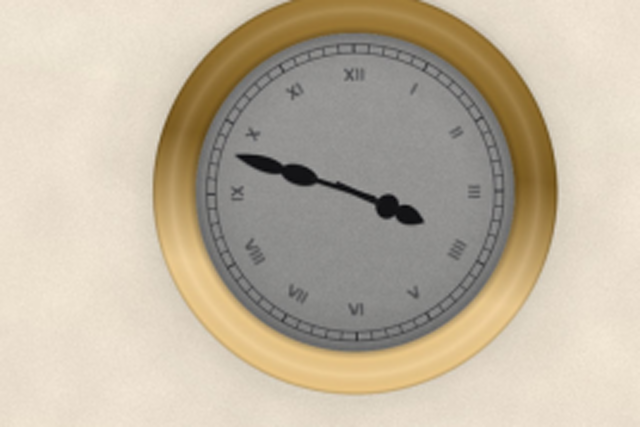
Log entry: {"hour": 3, "minute": 48}
